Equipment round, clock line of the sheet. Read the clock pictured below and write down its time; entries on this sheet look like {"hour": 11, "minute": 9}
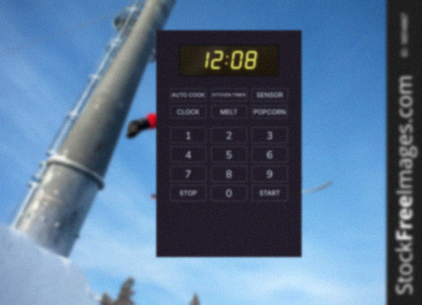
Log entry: {"hour": 12, "minute": 8}
